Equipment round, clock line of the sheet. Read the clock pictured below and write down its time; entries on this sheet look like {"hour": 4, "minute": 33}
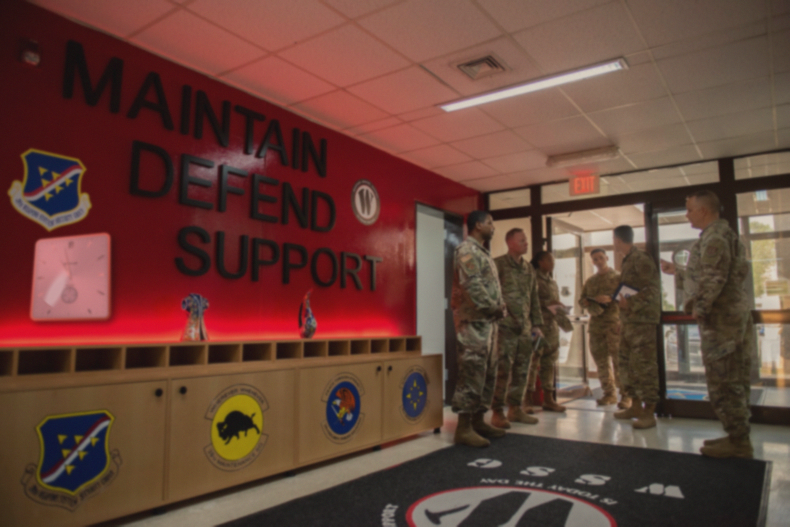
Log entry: {"hour": 10, "minute": 58}
